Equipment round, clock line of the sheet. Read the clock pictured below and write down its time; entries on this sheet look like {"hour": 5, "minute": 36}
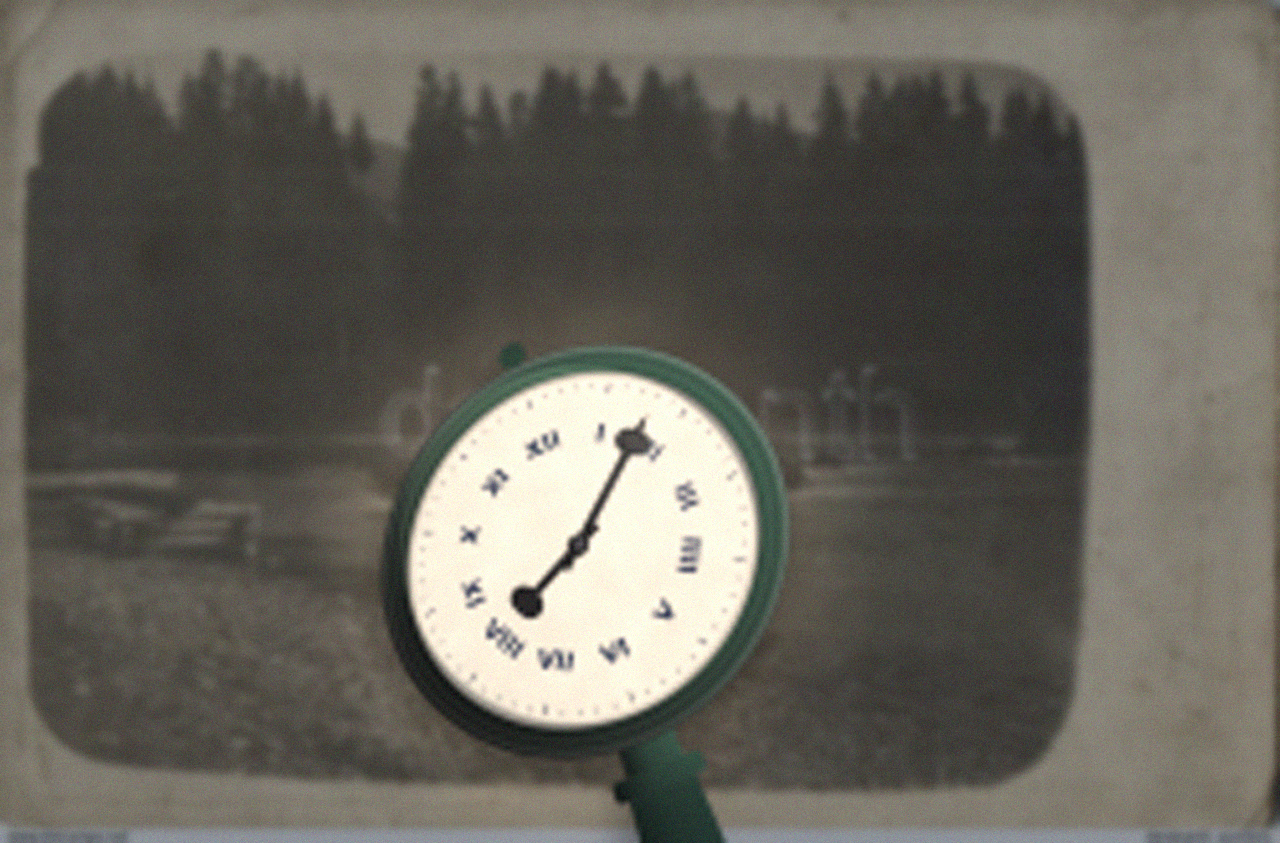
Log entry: {"hour": 8, "minute": 8}
